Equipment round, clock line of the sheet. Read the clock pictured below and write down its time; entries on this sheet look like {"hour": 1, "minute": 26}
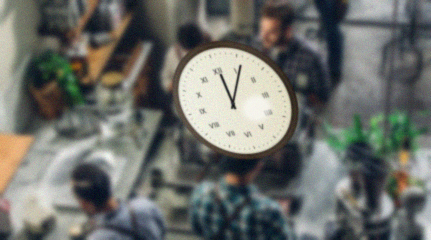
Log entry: {"hour": 12, "minute": 6}
